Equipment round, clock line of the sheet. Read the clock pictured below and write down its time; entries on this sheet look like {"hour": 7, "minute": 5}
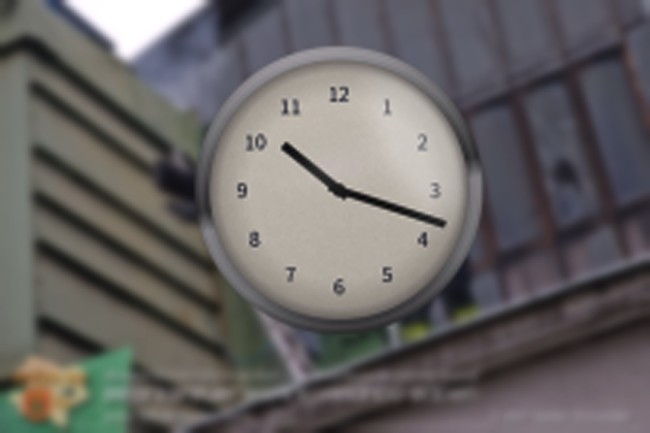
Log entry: {"hour": 10, "minute": 18}
